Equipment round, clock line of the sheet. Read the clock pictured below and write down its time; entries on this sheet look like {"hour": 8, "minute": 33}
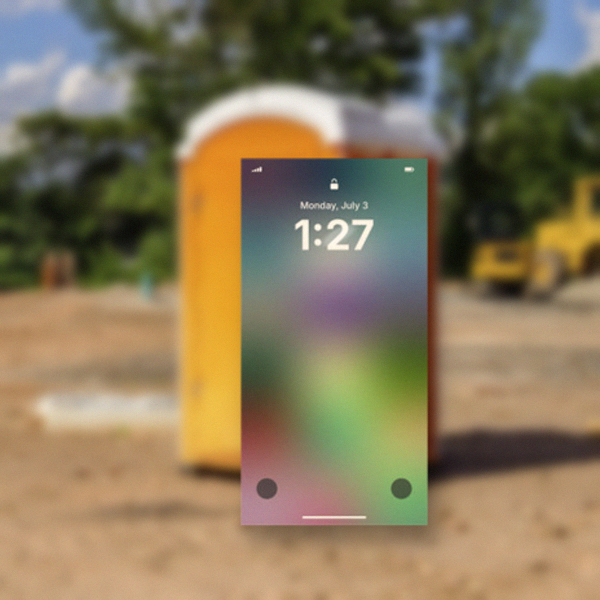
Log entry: {"hour": 1, "minute": 27}
